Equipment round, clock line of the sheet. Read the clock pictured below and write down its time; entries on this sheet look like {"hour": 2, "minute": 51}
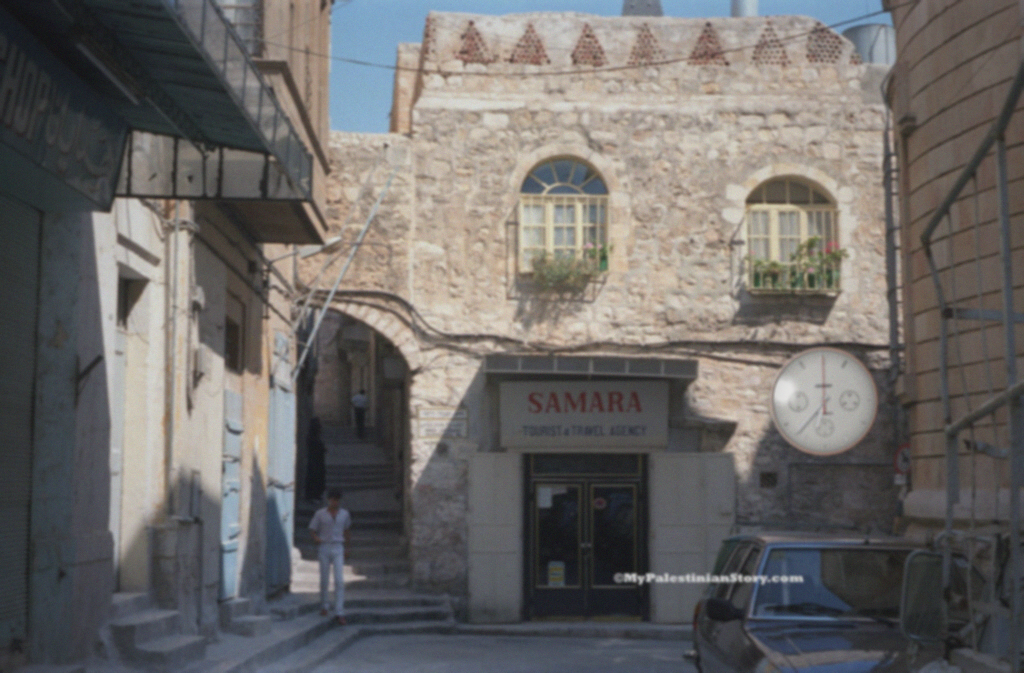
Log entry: {"hour": 6, "minute": 37}
